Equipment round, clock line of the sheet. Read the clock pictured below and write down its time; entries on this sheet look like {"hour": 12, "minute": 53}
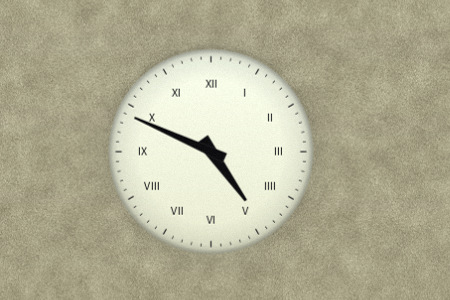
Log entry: {"hour": 4, "minute": 49}
